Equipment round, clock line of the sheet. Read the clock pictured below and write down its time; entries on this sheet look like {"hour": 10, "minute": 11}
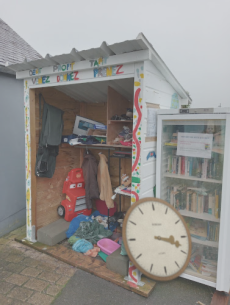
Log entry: {"hour": 3, "minute": 18}
